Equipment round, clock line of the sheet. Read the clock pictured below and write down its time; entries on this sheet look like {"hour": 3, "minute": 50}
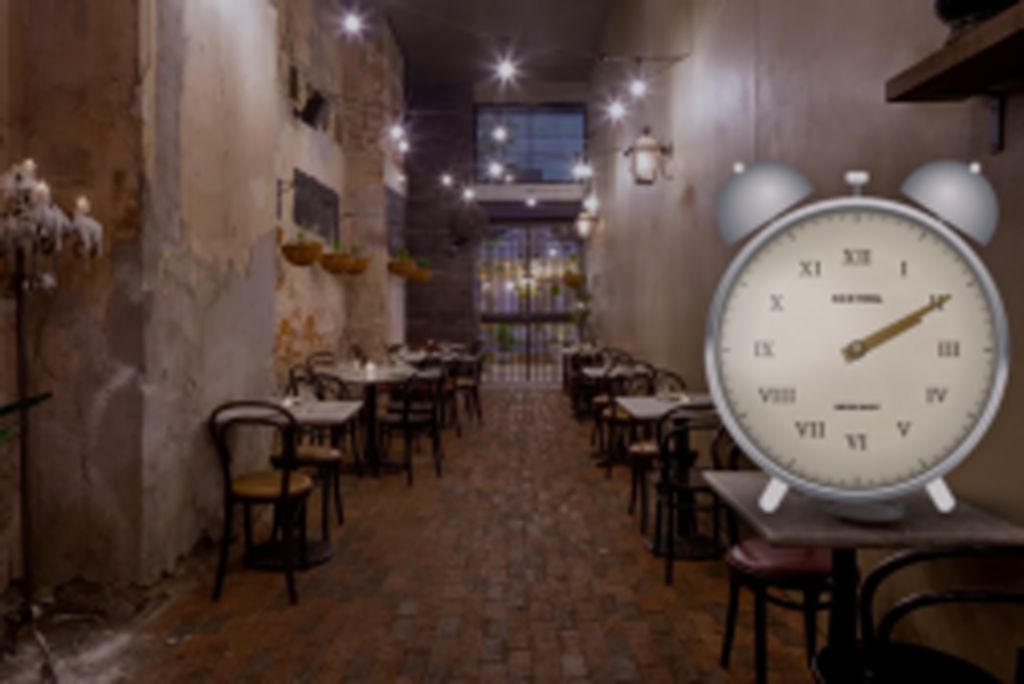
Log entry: {"hour": 2, "minute": 10}
